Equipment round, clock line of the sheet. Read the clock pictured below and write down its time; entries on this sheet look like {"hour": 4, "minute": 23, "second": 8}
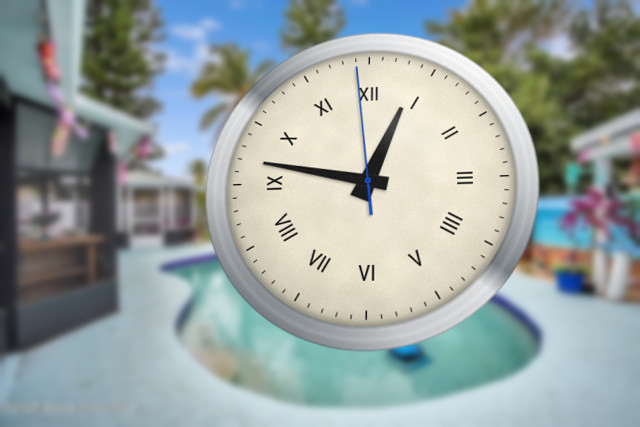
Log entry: {"hour": 12, "minute": 46, "second": 59}
